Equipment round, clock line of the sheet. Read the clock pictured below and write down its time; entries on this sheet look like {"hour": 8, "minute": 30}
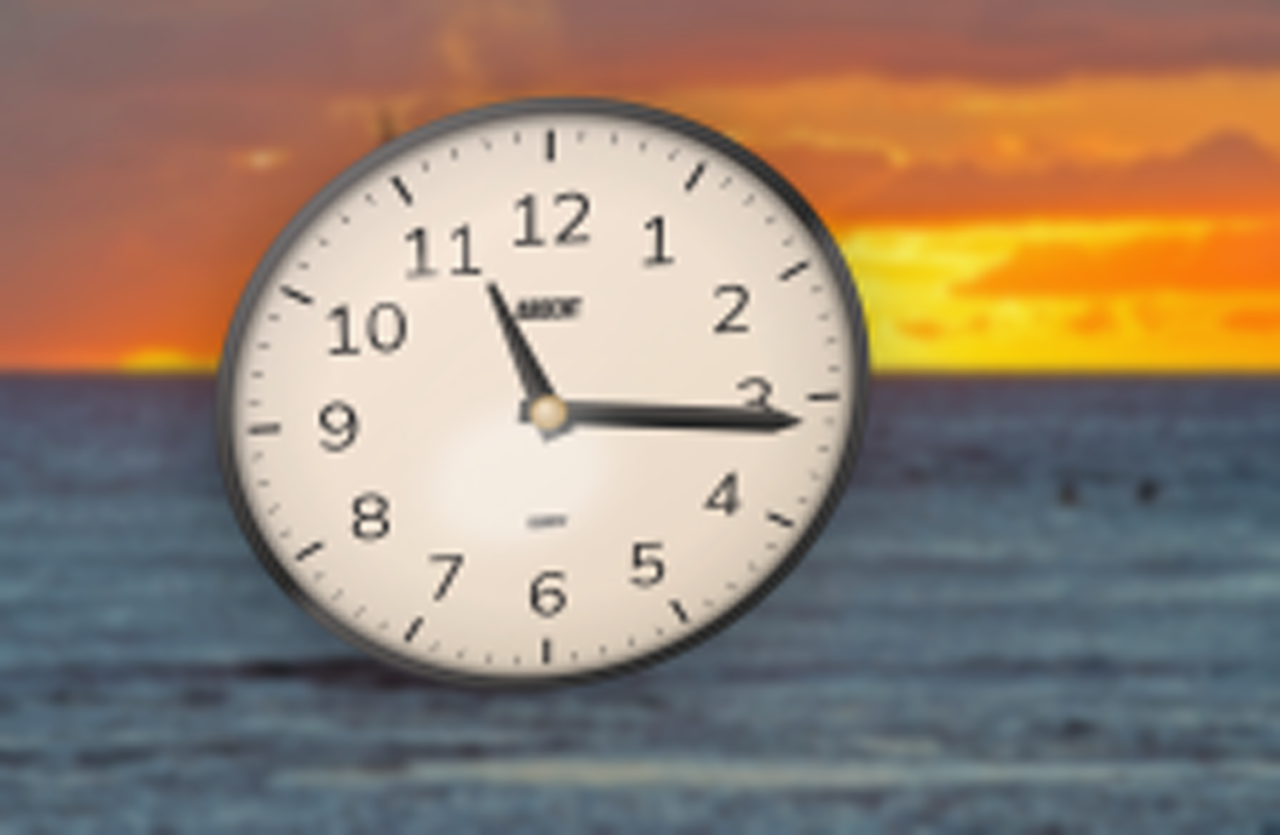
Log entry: {"hour": 11, "minute": 16}
